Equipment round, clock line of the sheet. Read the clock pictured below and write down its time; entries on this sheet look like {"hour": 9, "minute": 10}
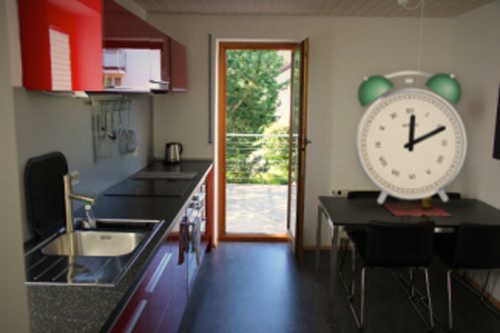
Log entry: {"hour": 12, "minute": 11}
